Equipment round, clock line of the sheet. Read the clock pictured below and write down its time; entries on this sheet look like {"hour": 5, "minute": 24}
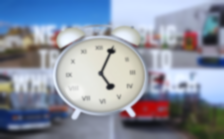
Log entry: {"hour": 5, "minute": 4}
